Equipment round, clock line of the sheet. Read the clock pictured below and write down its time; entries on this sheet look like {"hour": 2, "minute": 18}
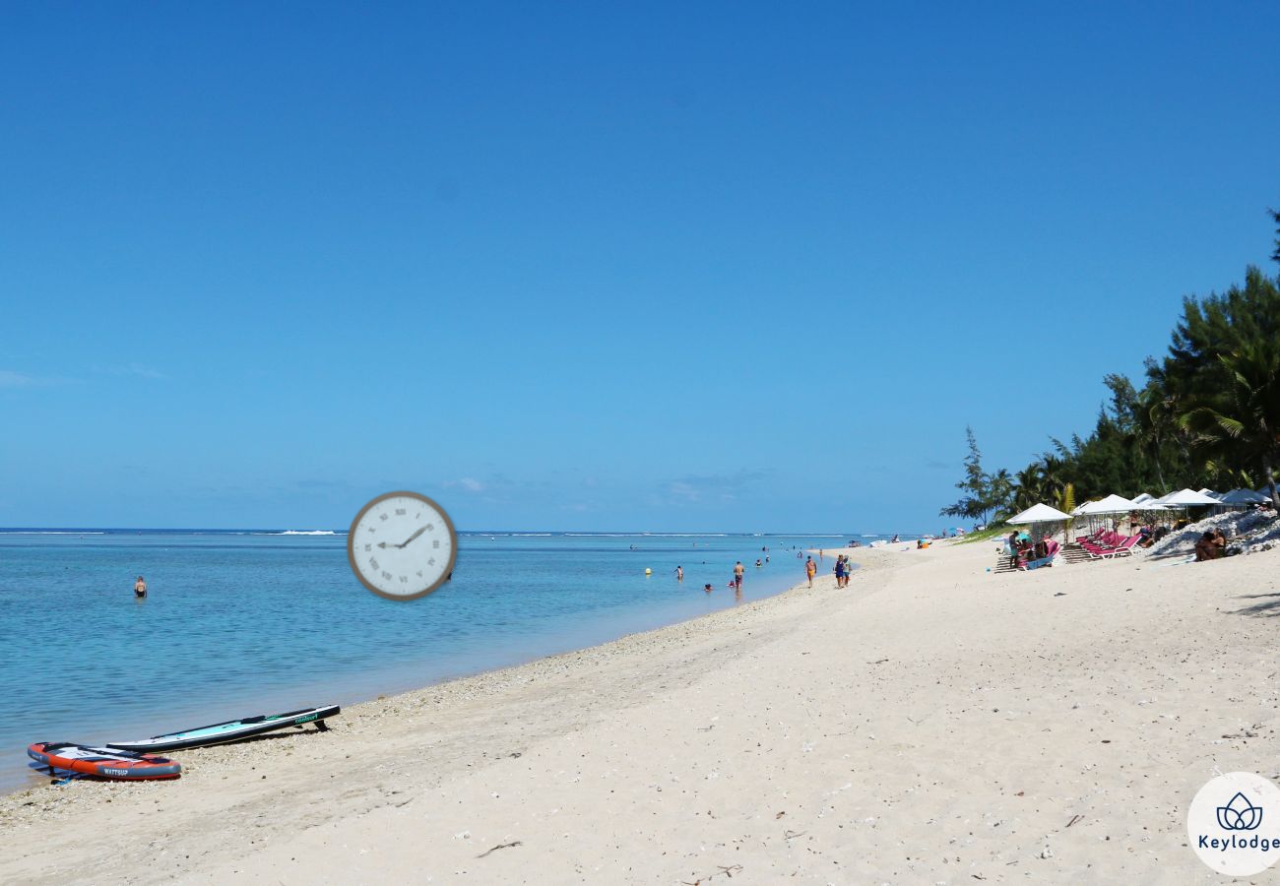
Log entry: {"hour": 9, "minute": 9}
